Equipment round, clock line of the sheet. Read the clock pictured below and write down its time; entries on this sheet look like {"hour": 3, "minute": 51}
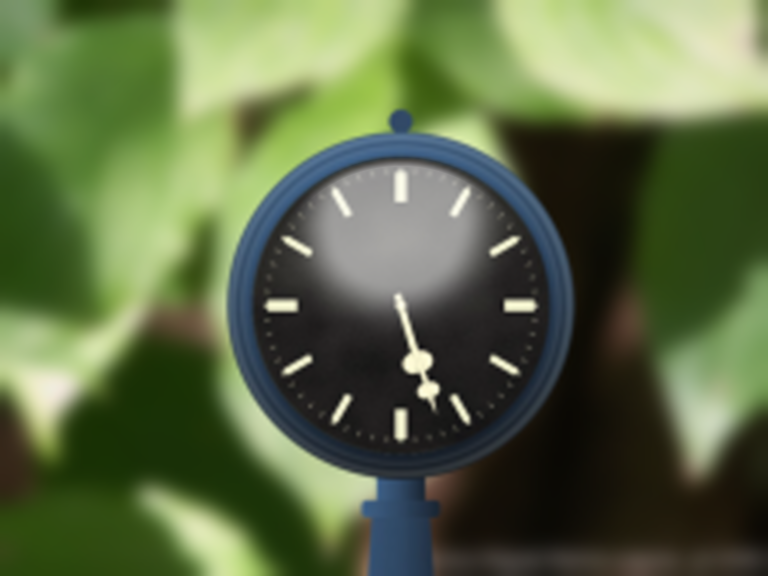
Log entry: {"hour": 5, "minute": 27}
